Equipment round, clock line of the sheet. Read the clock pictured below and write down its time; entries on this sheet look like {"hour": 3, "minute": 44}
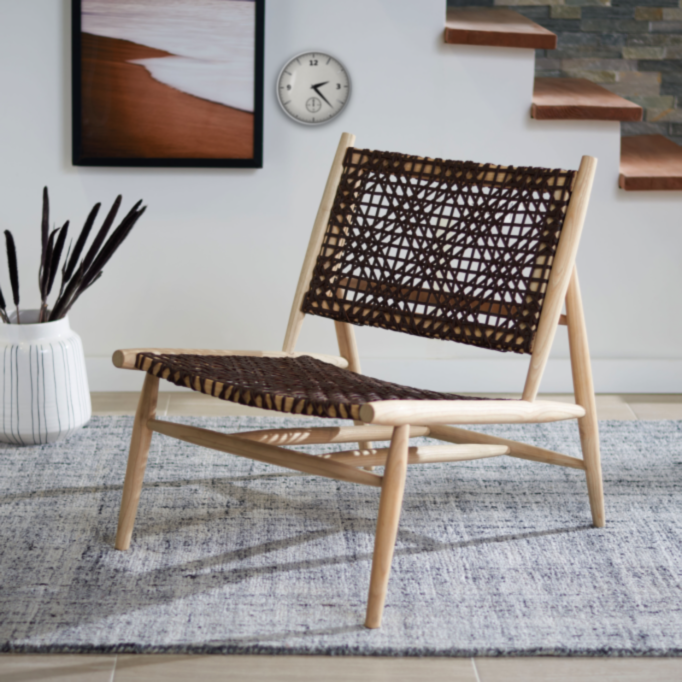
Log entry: {"hour": 2, "minute": 23}
